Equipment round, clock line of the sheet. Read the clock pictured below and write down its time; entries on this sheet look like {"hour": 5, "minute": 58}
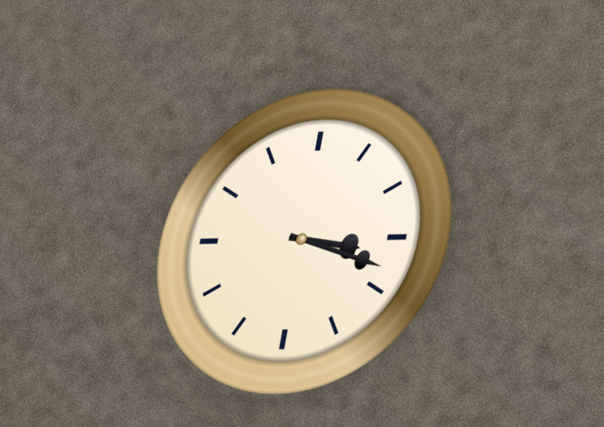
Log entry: {"hour": 3, "minute": 18}
